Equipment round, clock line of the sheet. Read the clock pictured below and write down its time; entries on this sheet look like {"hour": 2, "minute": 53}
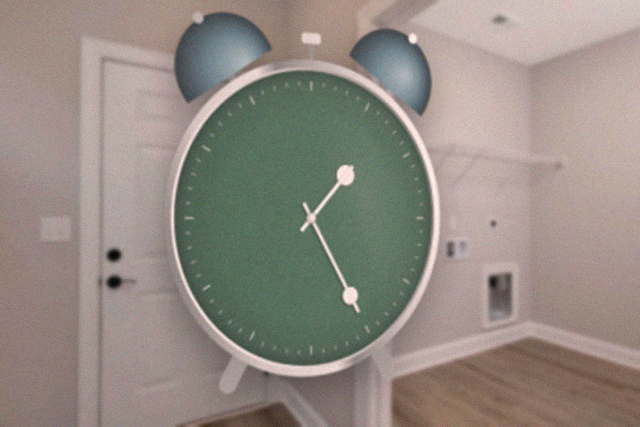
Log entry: {"hour": 1, "minute": 25}
